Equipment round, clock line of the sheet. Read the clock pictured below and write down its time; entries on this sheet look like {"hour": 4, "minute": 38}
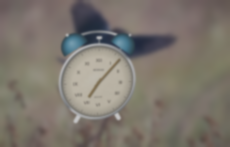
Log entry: {"hour": 7, "minute": 7}
